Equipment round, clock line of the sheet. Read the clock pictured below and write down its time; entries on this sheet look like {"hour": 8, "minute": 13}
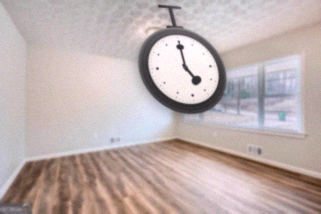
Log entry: {"hour": 5, "minute": 0}
